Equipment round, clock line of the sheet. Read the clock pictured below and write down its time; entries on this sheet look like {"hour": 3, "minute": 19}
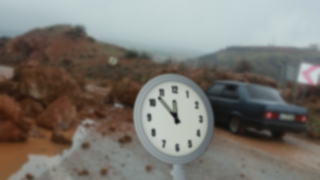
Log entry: {"hour": 11, "minute": 53}
